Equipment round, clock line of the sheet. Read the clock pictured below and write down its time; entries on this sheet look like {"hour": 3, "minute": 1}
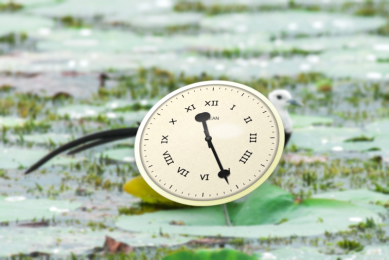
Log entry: {"hour": 11, "minute": 26}
